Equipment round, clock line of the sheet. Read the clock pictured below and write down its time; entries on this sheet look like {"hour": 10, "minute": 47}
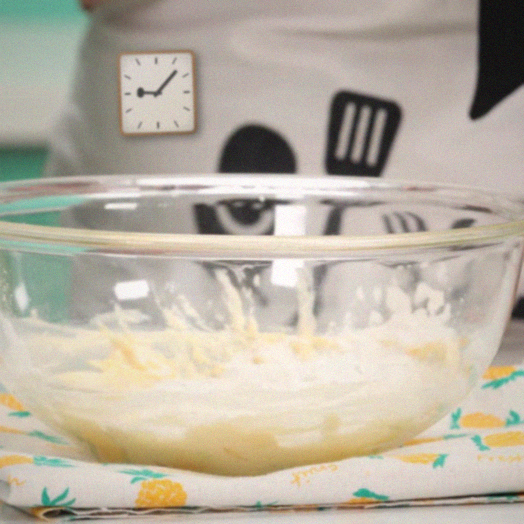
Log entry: {"hour": 9, "minute": 7}
